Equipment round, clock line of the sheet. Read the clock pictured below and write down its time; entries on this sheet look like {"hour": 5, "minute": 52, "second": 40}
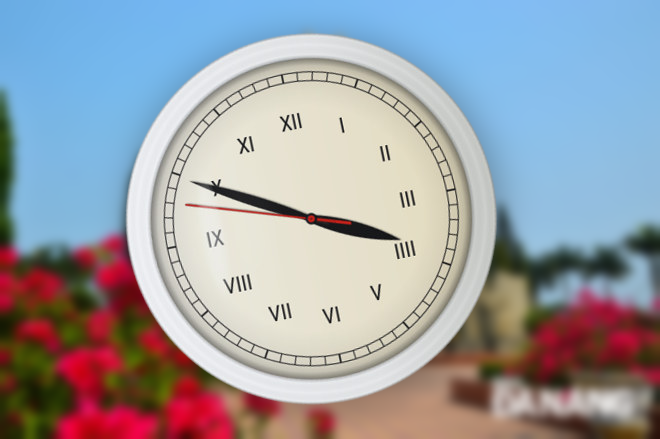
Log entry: {"hour": 3, "minute": 49, "second": 48}
